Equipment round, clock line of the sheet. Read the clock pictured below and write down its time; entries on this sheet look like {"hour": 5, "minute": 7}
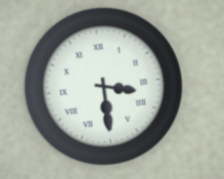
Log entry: {"hour": 3, "minute": 30}
